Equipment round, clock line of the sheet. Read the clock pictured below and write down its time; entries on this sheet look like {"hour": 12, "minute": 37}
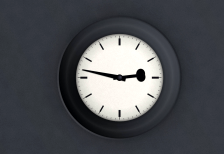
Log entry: {"hour": 2, "minute": 47}
